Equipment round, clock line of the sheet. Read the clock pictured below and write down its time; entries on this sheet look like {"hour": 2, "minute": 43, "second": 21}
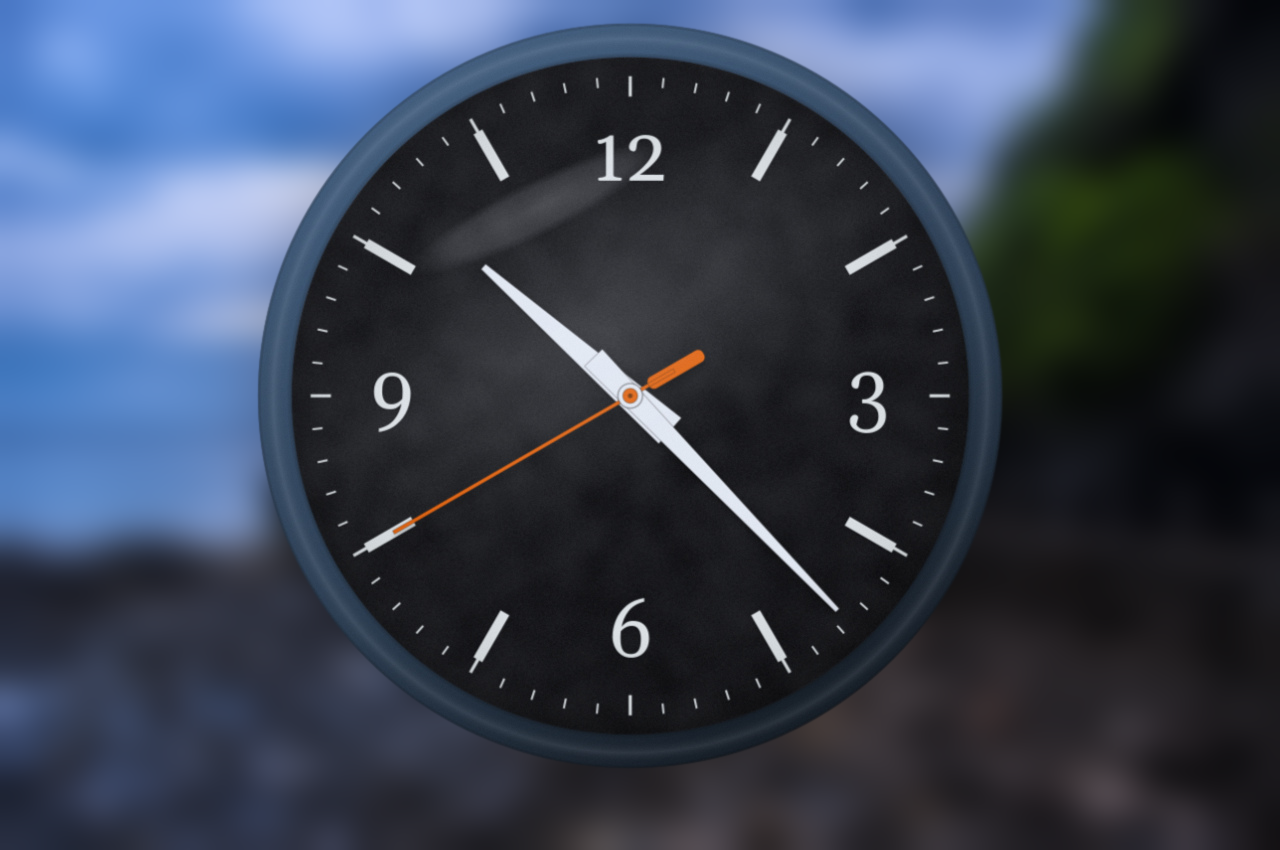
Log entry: {"hour": 10, "minute": 22, "second": 40}
